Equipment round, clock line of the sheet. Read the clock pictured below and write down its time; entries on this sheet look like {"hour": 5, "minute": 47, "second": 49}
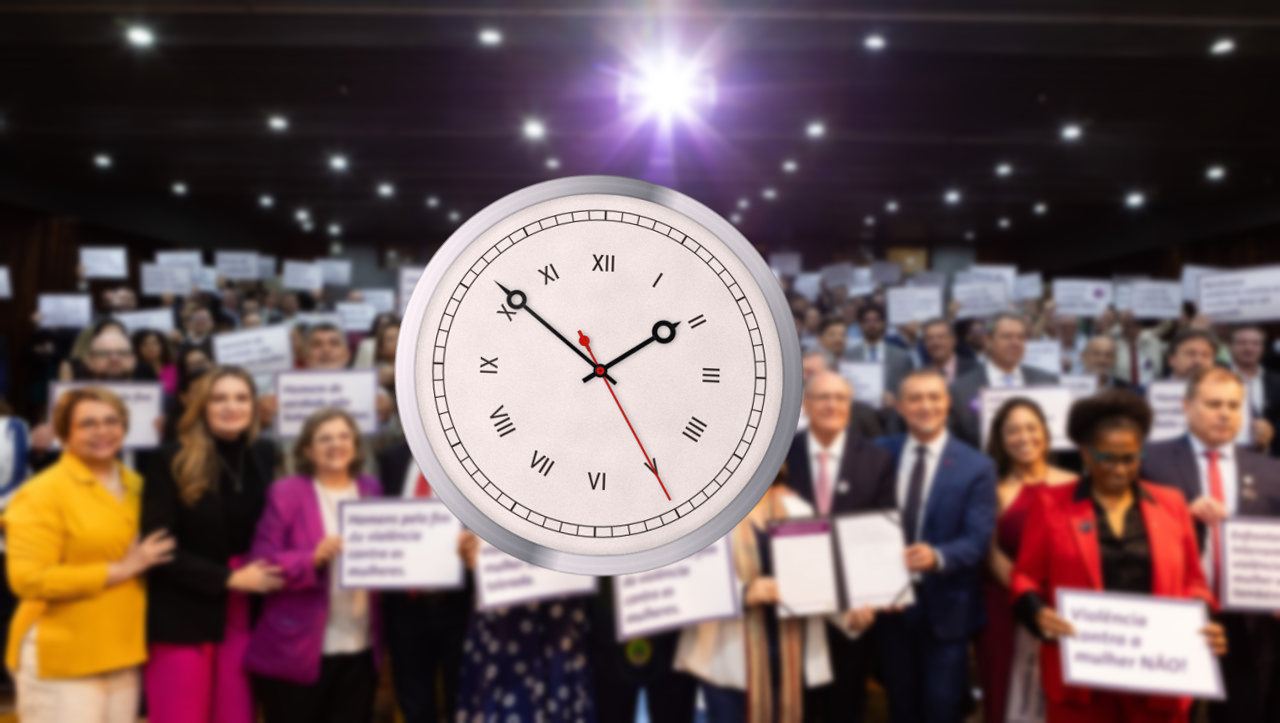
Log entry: {"hour": 1, "minute": 51, "second": 25}
